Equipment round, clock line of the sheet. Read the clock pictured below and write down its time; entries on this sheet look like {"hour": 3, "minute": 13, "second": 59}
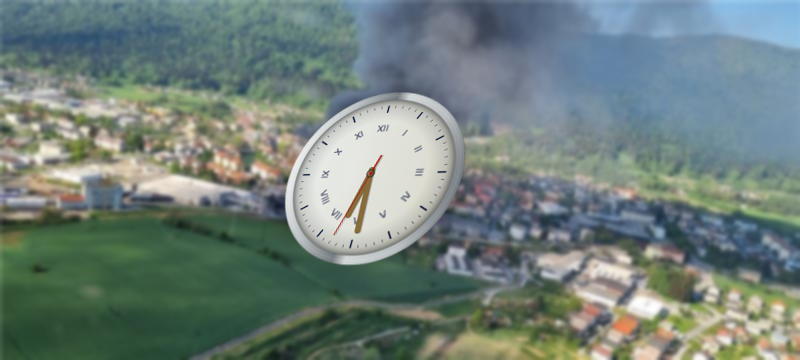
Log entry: {"hour": 6, "minute": 29, "second": 33}
